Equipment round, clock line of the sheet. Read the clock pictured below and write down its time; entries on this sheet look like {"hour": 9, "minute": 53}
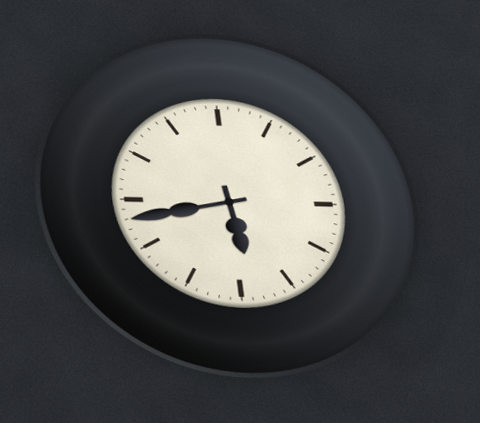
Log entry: {"hour": 5, "minute": 43}
